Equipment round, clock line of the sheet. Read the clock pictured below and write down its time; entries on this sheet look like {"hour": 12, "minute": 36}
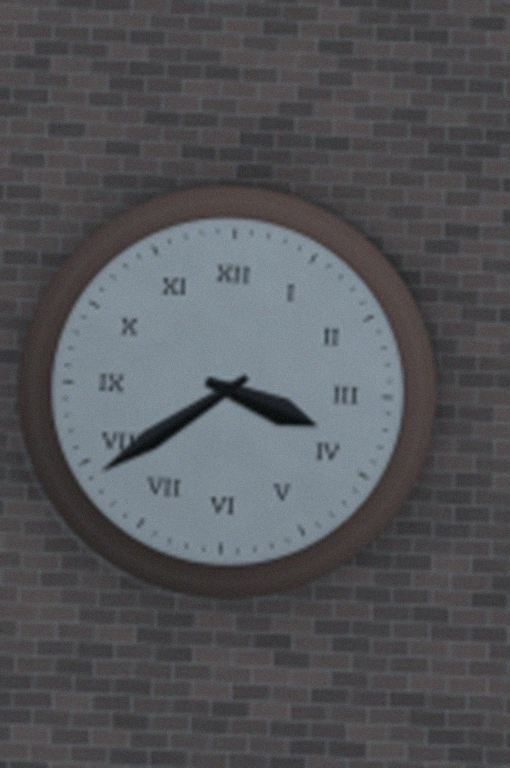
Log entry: {"hour": 3, "minute": 39}
